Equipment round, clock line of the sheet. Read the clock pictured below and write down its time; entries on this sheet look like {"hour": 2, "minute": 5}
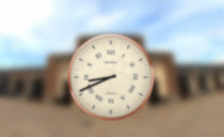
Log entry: {"hour": 8, "minute": 41}
